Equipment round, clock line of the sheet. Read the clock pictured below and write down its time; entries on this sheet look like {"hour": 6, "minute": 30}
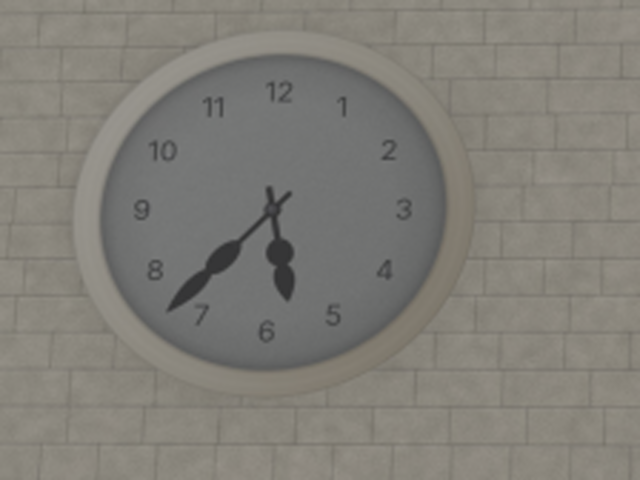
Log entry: {"hour": 5, "minute": 37}
